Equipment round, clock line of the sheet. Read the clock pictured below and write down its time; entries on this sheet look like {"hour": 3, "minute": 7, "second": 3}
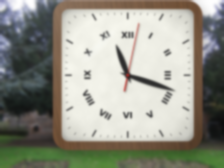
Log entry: {"hour": 11, "minute": 18, "second": 2}
